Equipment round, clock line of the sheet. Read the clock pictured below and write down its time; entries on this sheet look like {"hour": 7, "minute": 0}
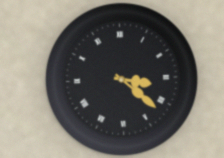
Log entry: {"hour": 3, "minute": 22}
